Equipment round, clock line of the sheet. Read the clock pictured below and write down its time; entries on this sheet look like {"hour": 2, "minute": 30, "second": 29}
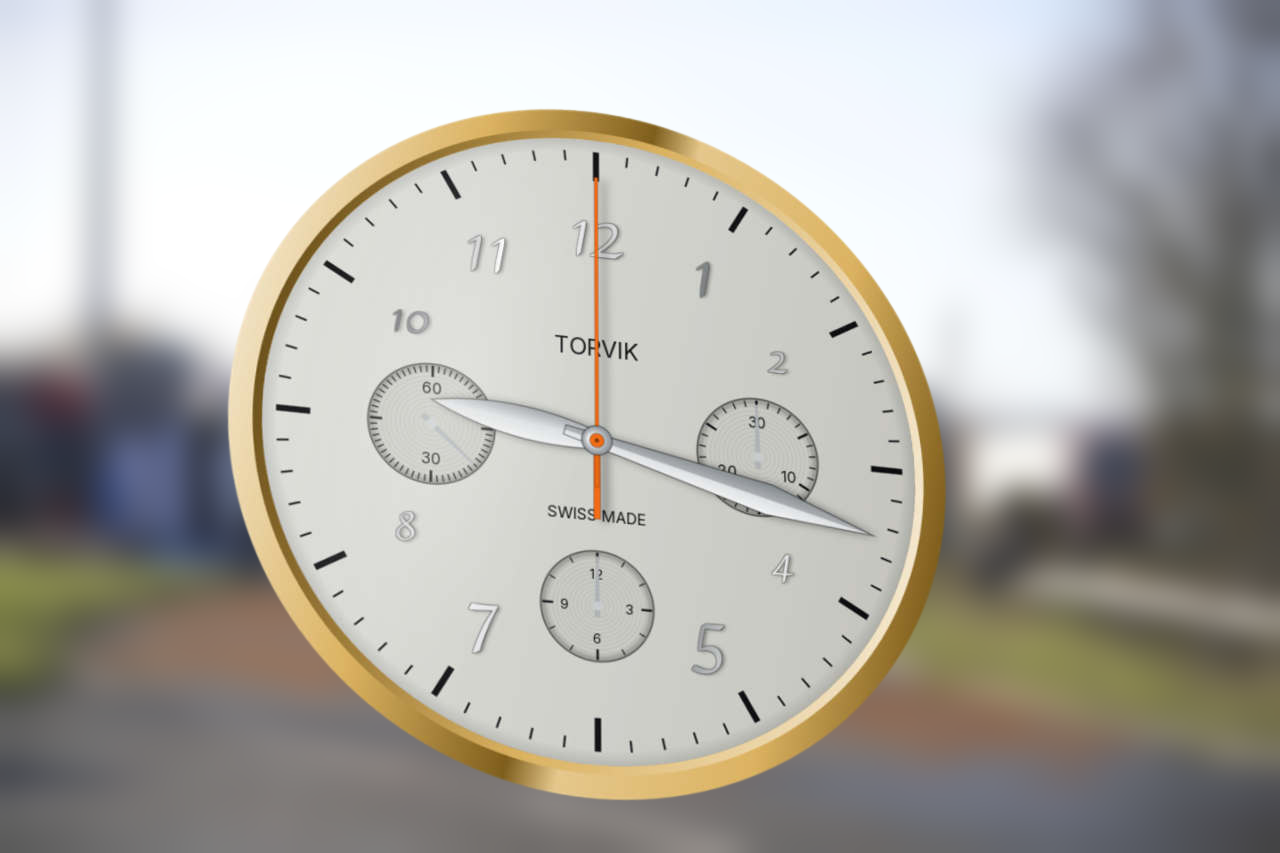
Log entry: {"hour": 9, "minute": 17, "second": 22}
